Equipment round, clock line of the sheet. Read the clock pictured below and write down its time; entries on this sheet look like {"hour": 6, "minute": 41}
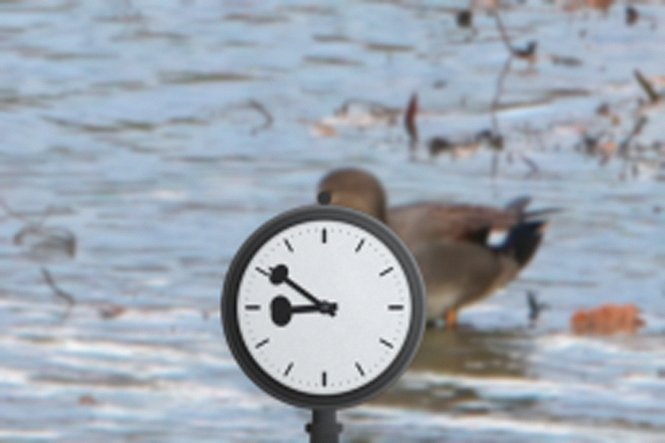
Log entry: {"hour": 8, "minute": 51}
